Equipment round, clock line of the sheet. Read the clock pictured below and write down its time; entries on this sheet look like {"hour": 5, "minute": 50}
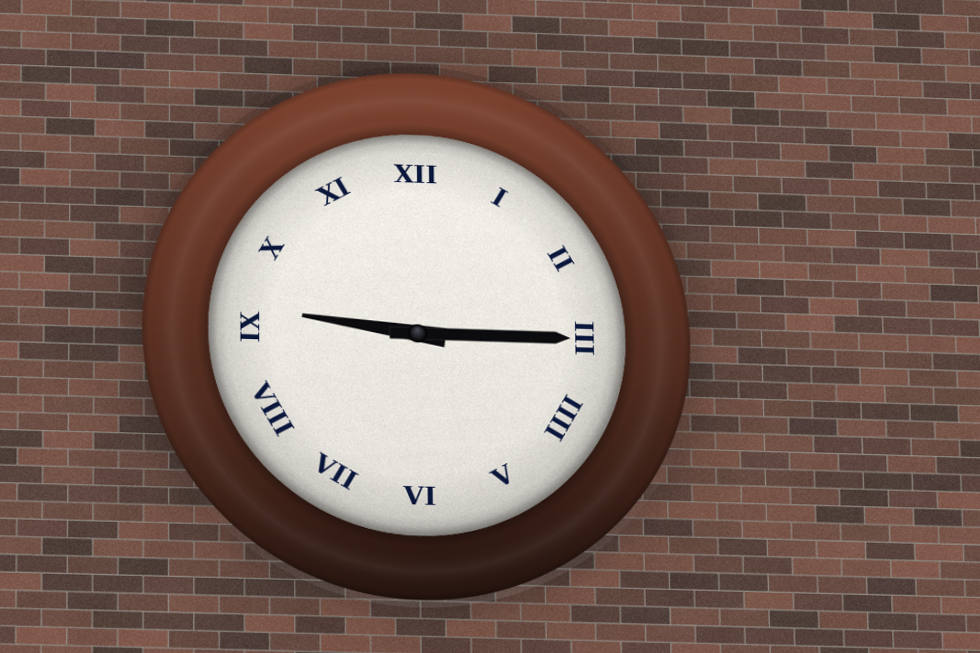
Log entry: {"hour": 9, "minute": 15}
